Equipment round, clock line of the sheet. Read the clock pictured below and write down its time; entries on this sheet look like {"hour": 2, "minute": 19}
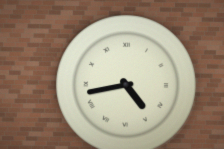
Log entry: {"hour": 4, "minute": 43}
